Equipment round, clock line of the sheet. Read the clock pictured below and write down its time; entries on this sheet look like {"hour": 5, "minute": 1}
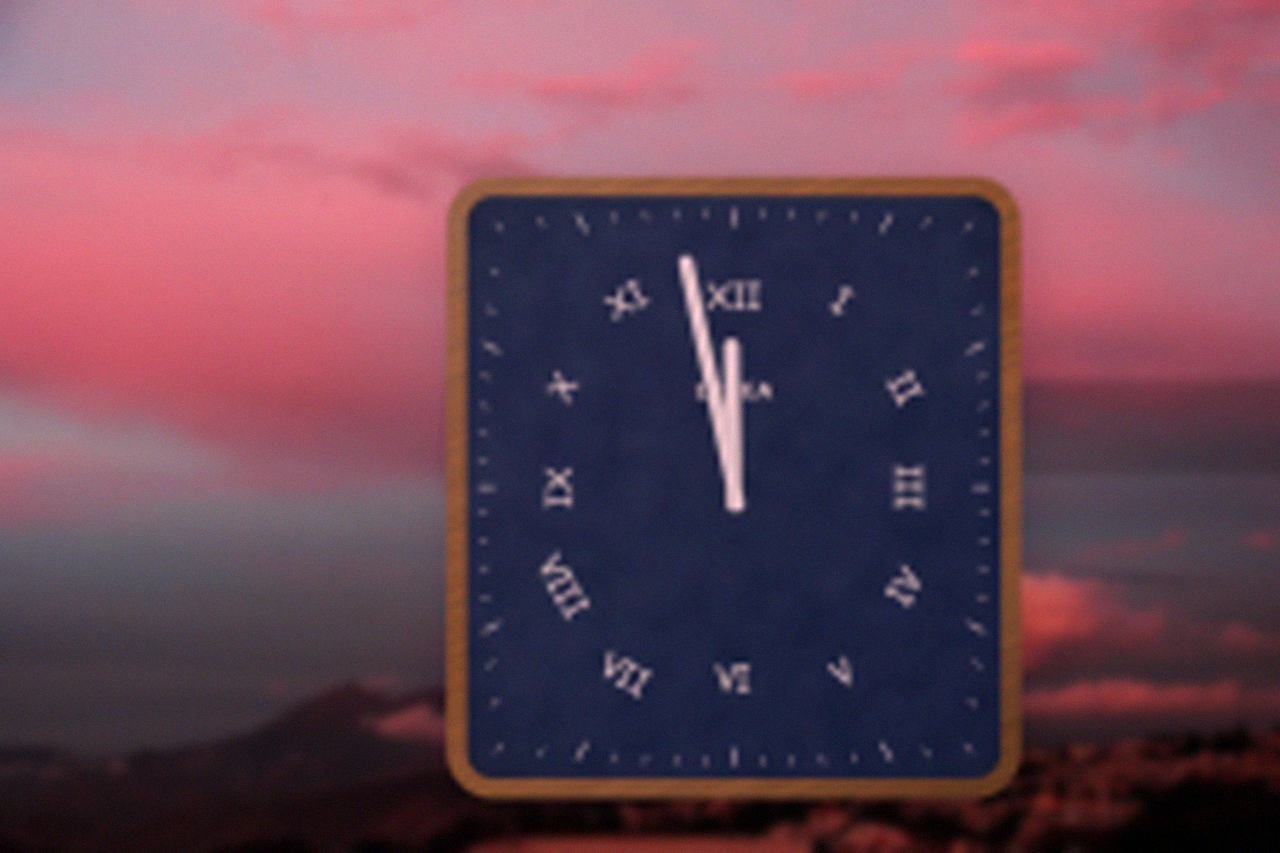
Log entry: {"hour": 11, "minute": 58}
